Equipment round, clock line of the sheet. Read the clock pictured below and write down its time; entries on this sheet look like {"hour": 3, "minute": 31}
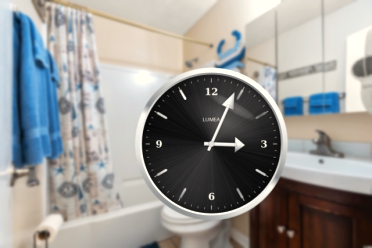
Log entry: {"hour": 3, "minute": 4}
